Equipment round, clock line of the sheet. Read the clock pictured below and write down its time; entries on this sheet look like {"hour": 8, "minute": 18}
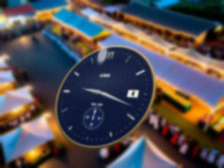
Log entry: {"hour": 9, "minute": 18}
